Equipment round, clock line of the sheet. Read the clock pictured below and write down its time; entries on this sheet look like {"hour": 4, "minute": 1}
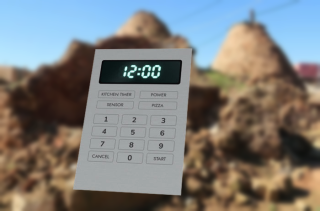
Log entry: {"hour": 12, "minute": 0}
